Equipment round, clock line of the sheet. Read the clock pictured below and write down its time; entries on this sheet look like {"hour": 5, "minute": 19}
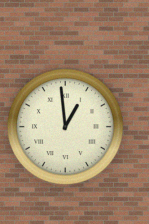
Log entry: {"hour": 12, "minute": 59}
